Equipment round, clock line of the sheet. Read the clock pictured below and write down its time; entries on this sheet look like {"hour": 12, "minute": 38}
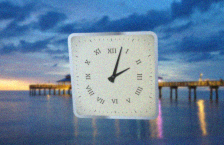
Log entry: {"hour": 2, "minute": 3}
